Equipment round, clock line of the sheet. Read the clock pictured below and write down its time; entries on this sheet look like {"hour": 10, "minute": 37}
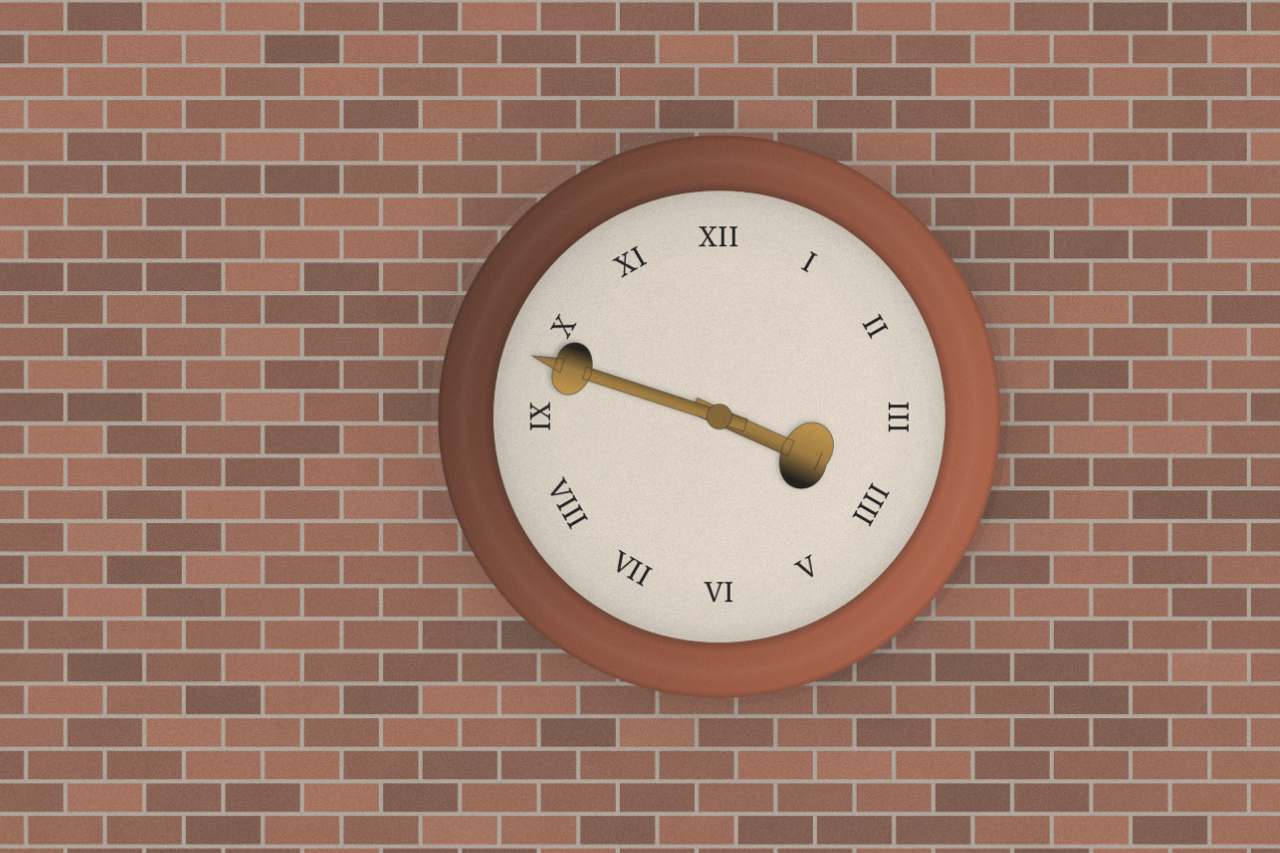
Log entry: {"hour": 3, "minute": 48}
